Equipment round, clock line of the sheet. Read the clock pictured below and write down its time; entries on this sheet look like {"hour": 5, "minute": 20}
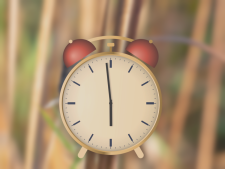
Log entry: {"hour": 5, "minute": 59}
